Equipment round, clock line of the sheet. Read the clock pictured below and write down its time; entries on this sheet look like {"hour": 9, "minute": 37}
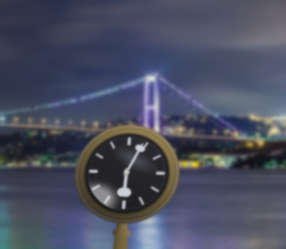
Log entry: {"hour": 6, "minute": 4}
